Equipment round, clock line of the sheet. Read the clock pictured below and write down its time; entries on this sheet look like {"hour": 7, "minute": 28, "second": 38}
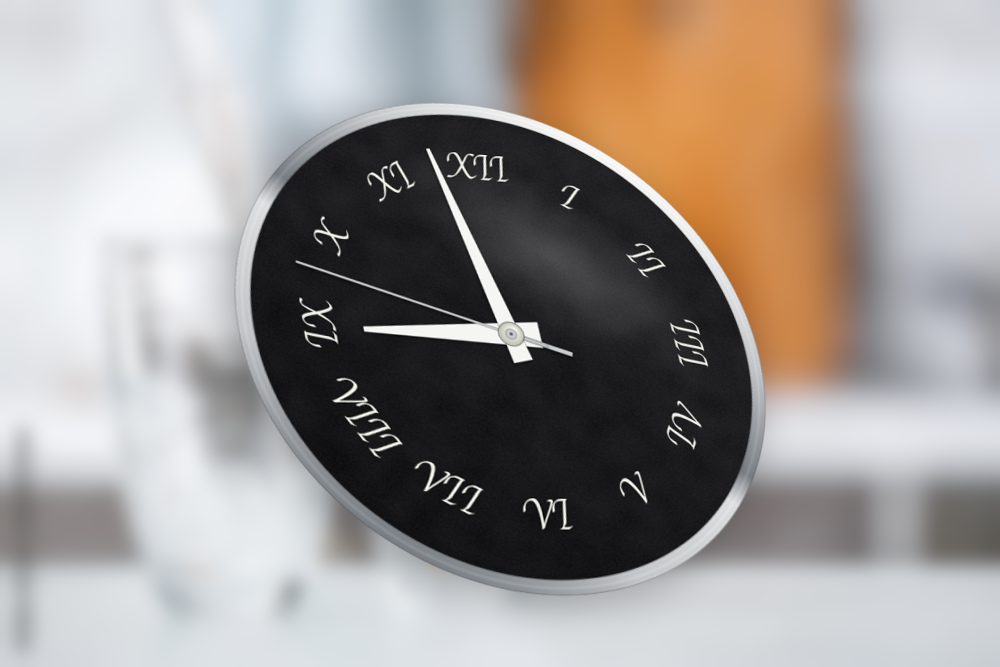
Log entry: {"hour": 8, "minute": 57, "second": 48}
